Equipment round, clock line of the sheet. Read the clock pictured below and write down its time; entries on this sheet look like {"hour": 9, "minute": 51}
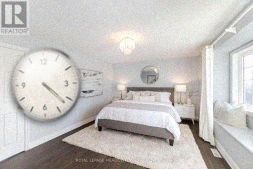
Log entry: {"hour": 4, "minute": 22}
